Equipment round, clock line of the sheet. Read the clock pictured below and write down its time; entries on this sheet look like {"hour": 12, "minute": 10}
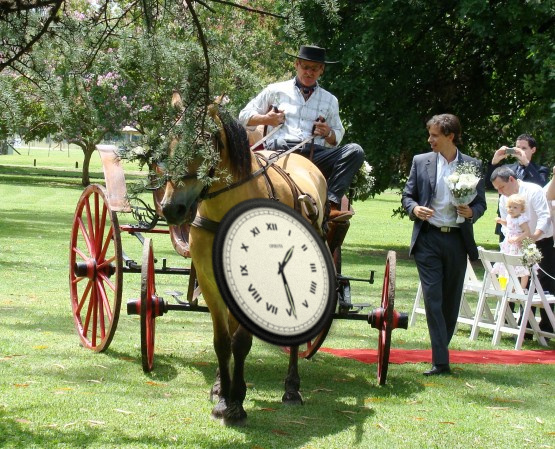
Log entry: {"hour": 1, "minute": 29}
